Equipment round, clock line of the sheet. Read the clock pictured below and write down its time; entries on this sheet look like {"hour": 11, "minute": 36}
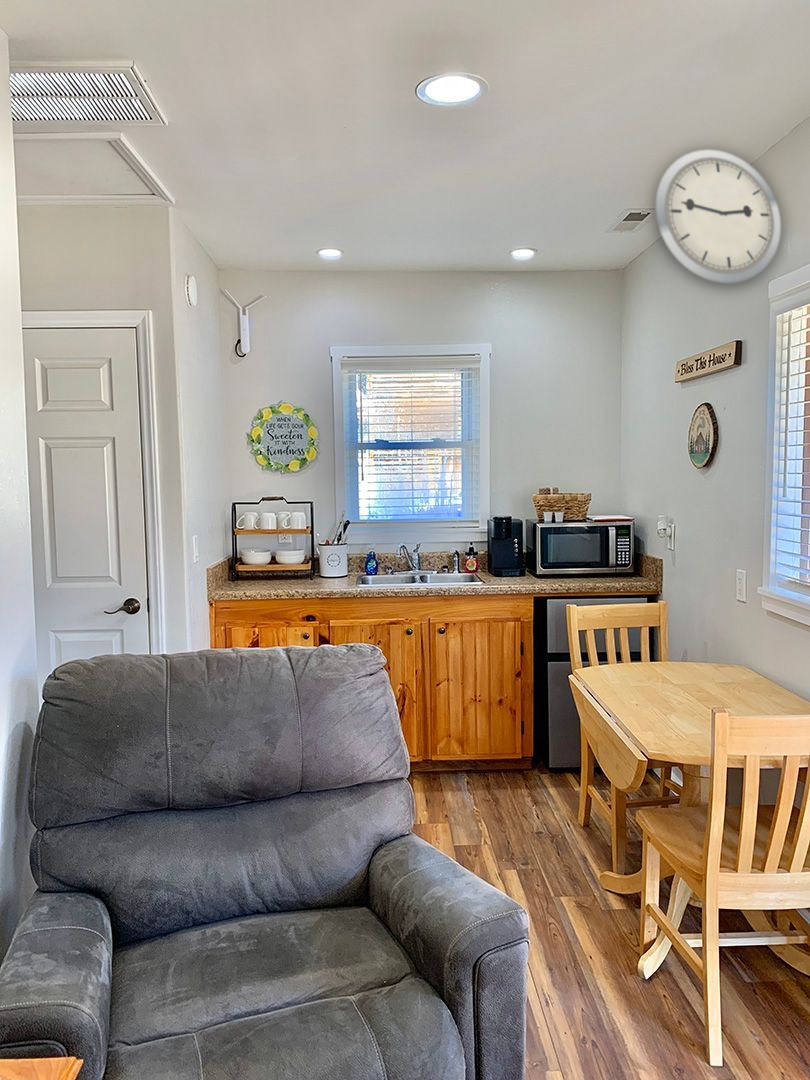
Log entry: {"hour": 2, "minute": 47}
